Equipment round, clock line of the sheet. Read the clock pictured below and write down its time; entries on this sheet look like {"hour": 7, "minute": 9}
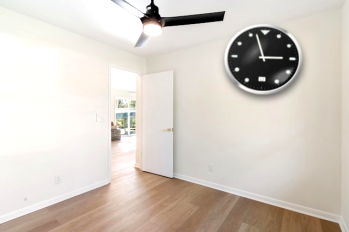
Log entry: {"hour": 2, "minute": 57}
